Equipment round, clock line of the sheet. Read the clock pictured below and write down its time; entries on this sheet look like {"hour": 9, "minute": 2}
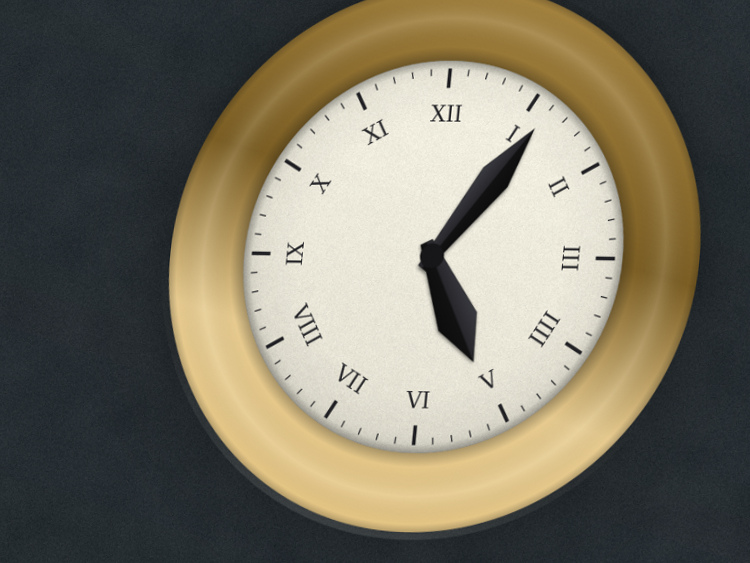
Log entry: {"hour": 5, "minute": 6}
